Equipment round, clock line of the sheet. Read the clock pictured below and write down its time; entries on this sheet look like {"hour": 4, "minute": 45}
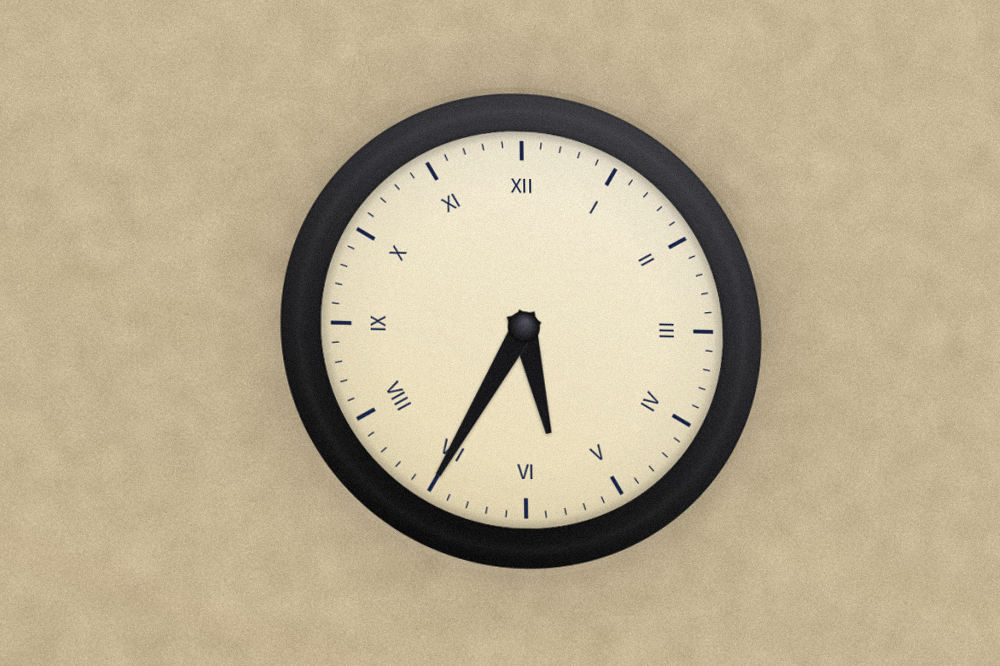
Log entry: {"hour": 5, "minute": 35}
